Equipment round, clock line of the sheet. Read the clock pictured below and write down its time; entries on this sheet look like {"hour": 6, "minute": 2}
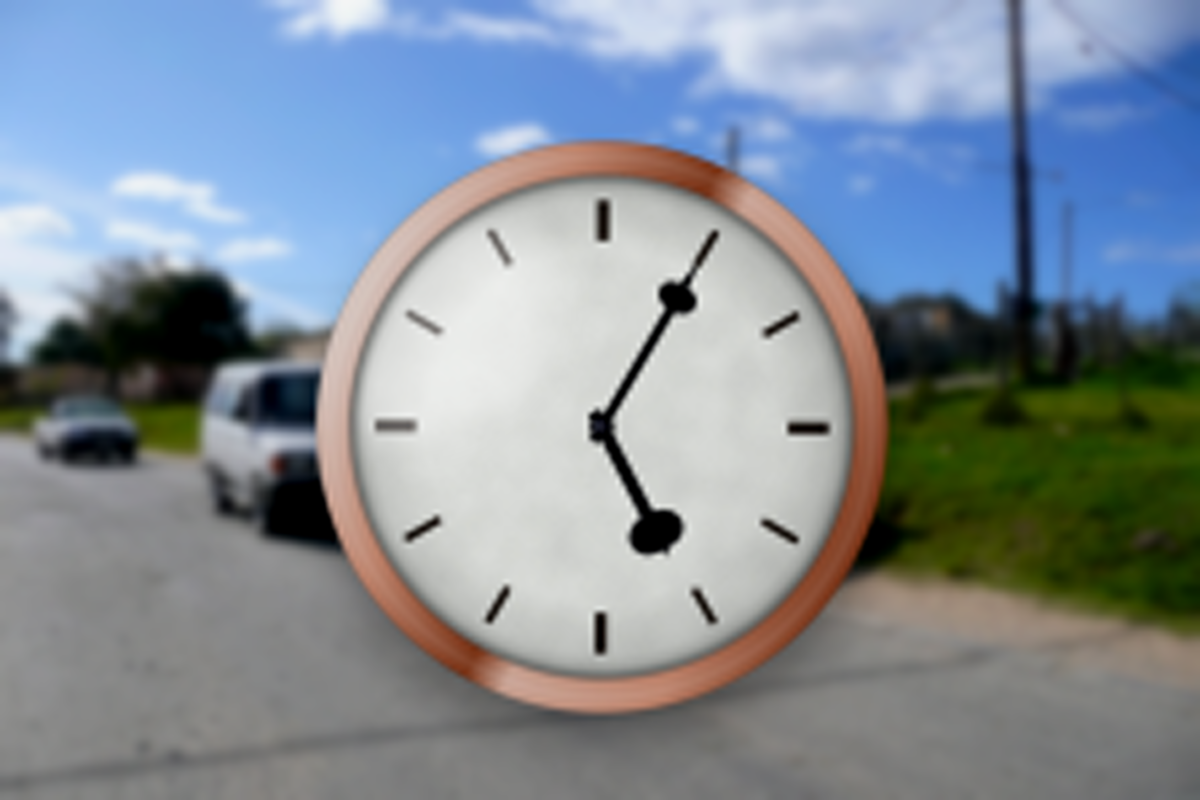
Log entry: {"hour": 5, "minute": 5}
